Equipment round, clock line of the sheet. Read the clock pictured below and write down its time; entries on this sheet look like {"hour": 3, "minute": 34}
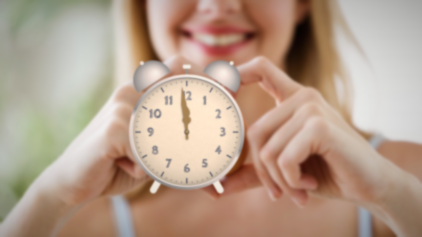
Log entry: {"hour": 11, "minute": 59}
